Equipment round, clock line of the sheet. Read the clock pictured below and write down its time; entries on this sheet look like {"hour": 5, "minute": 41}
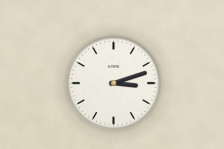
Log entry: {"hour": 3, "minute": 12}
